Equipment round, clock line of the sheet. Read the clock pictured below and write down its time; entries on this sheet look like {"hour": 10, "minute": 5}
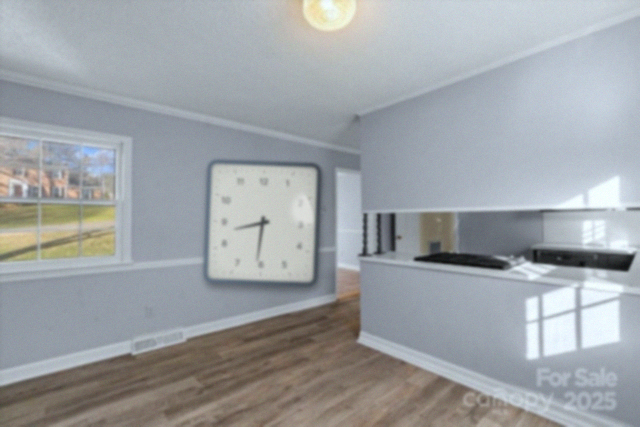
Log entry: {"hour": 8, "minute": 31}
